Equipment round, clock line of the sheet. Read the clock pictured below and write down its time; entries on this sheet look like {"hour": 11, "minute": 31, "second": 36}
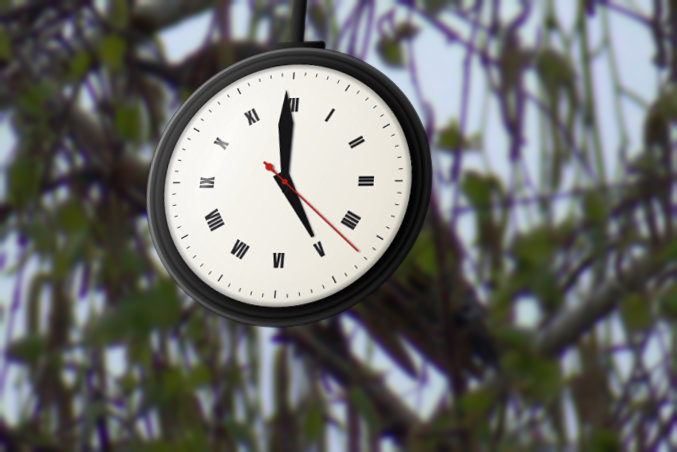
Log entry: {"hour": 4, "minute": 59, "second": 22}
